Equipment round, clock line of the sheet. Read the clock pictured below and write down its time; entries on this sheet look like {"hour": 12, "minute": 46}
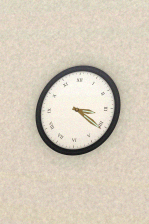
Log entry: {"hour": 3, "minute": 21}
